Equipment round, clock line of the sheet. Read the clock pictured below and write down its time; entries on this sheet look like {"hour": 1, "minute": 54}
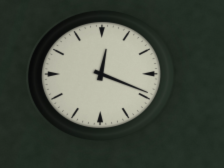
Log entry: {"hour": 12, "minute": 19}
